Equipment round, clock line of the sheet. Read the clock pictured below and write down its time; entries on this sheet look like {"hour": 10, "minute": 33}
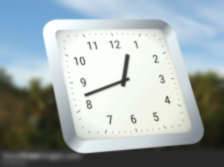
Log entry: {"hour": 12, "minute": 42}
